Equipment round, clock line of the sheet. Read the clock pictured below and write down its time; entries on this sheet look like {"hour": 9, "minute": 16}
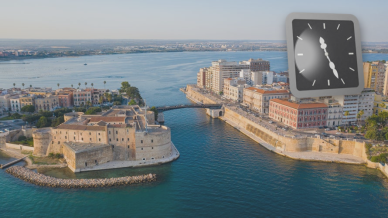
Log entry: {"hour": 11, "minute": 26}
